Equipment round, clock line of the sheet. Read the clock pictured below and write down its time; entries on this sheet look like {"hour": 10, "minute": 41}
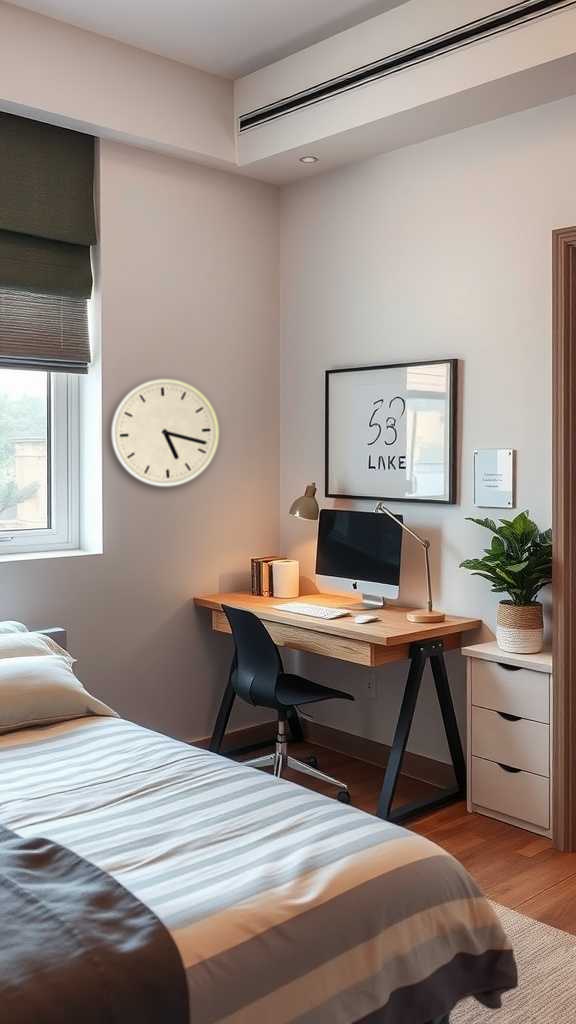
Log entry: {"hour": 5, "minute": 18}
